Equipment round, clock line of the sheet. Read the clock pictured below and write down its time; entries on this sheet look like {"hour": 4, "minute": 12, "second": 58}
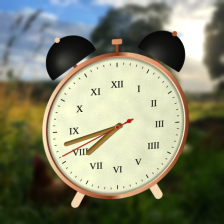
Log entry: {"hour": 7, "minute": 42, "second": 41}
